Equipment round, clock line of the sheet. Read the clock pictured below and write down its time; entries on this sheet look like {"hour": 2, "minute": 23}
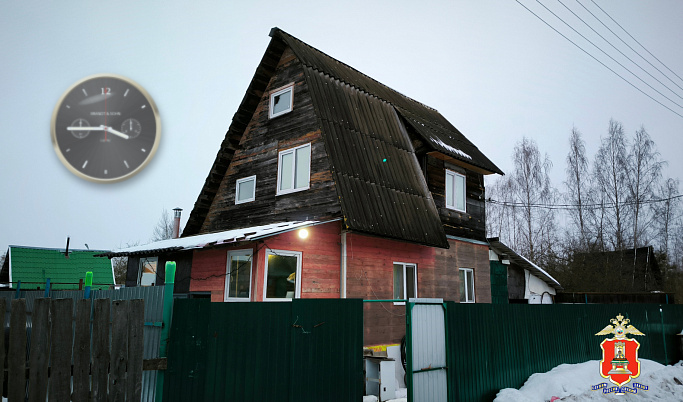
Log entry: {"hour": 3, "minute": 45}
